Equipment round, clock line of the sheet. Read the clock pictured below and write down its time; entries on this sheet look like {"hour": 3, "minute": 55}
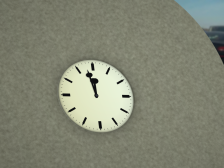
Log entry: {"hour": 11, "minute": 58}
